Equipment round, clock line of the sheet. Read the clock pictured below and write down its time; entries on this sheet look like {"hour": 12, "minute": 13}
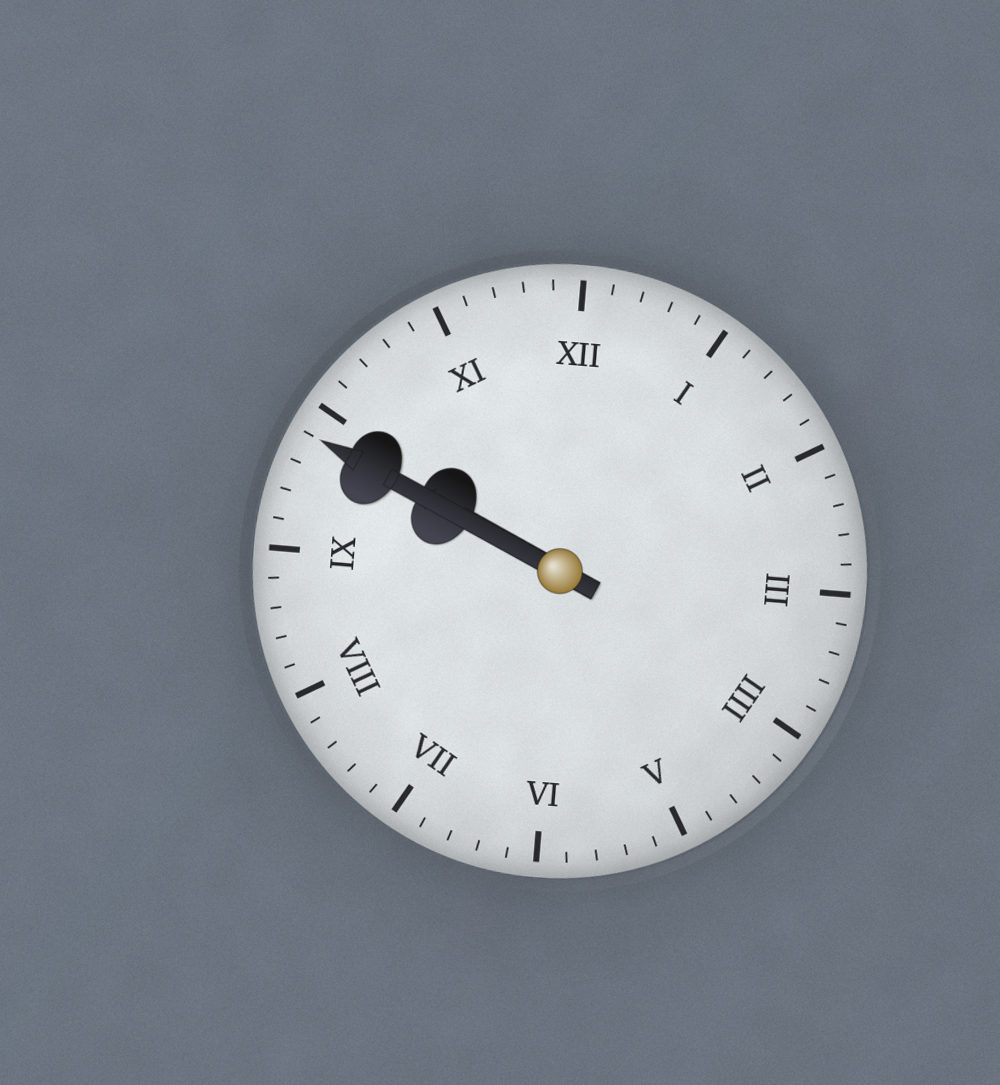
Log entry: {"hour": 9, "minute": 49}
